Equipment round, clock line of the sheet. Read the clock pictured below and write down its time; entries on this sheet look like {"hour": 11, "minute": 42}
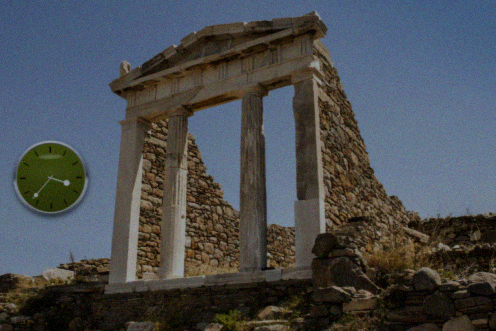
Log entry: {"hour": 3, "minute": 37}
